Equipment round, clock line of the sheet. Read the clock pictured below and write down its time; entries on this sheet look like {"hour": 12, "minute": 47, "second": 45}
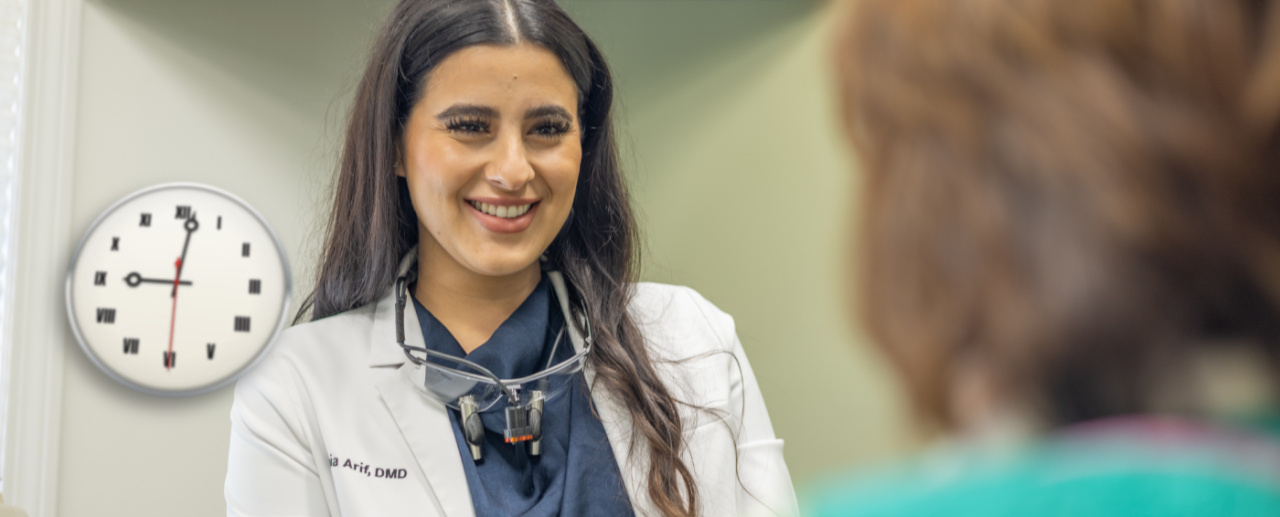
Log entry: {"hour": 9, "minute": 1, "second": 30}
